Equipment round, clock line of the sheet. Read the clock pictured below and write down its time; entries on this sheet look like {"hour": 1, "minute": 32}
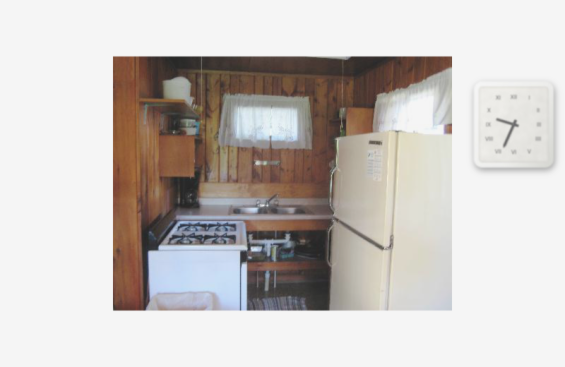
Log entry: {"hour": 9, "minute": 34}
